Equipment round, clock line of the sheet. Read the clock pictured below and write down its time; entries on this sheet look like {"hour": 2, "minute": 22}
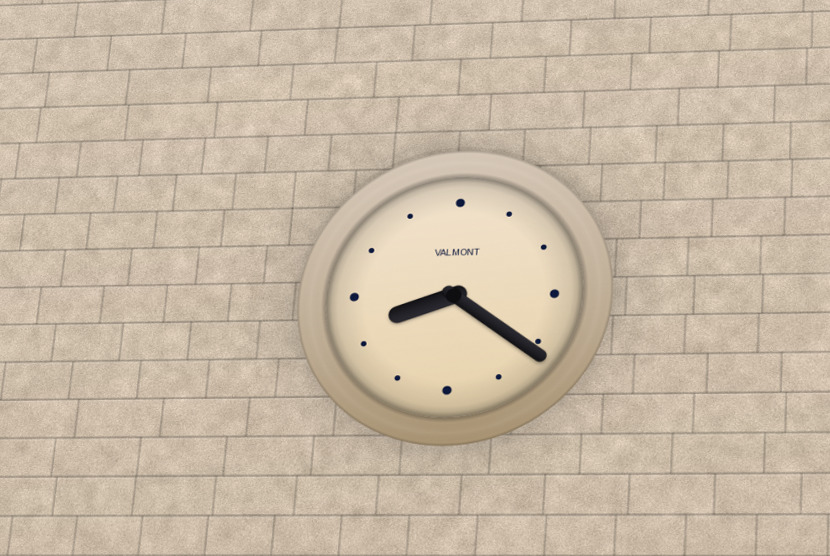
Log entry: {"hour": 8, "minute": 21}
